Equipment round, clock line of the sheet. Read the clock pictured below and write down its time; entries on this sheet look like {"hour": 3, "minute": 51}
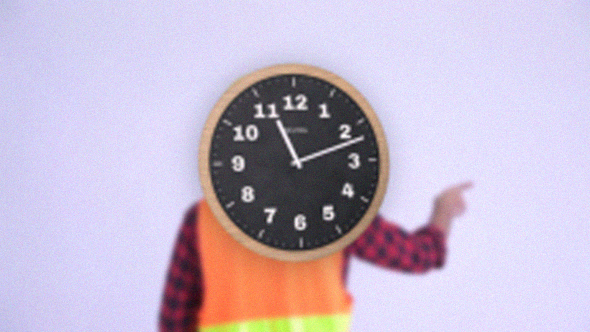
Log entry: {"hour": 11, "minute": 12}
